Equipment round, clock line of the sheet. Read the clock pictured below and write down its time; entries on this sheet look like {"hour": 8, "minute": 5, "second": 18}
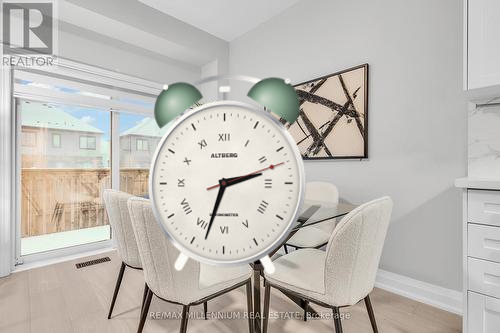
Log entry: {"hour": 2, "minute": 33, "second": 12}
